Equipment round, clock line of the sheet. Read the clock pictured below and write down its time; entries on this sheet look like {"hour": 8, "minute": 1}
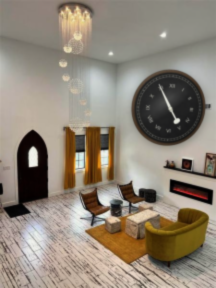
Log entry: {"hour": 4, "minute": 55}
